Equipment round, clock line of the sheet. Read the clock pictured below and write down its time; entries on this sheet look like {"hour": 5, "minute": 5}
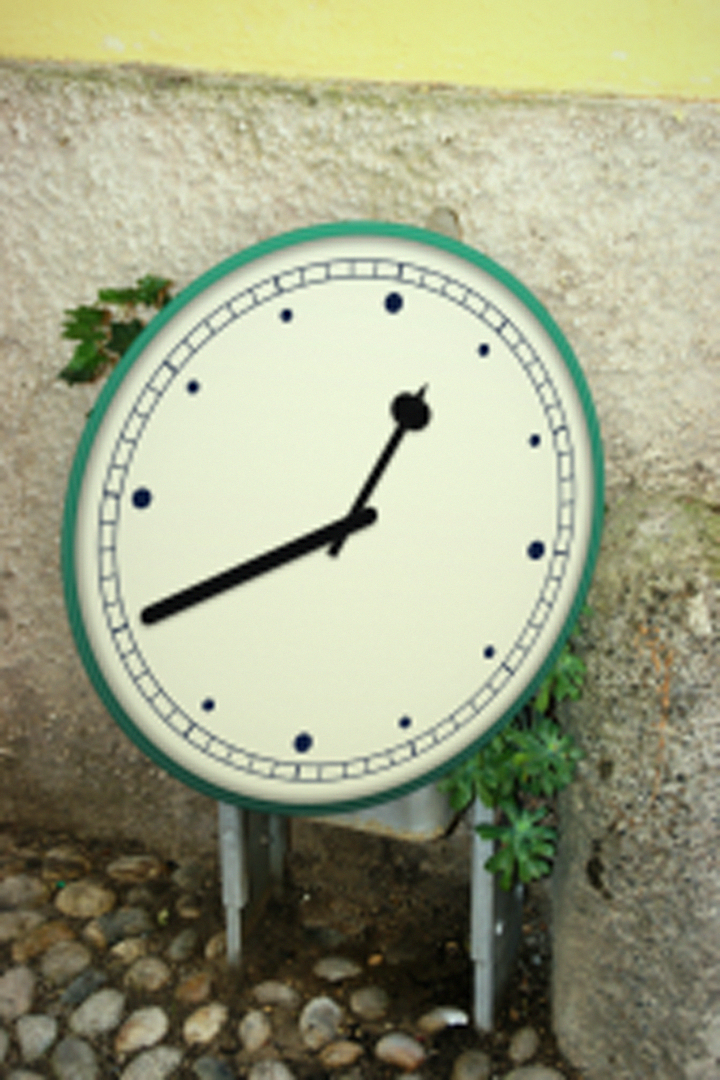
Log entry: {"hour": 12, "minute": 40}
